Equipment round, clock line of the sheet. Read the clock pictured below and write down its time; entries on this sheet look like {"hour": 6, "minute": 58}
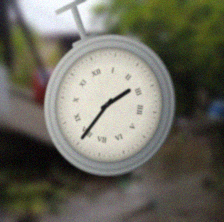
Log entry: {"hour": 2, "minute": 40}
